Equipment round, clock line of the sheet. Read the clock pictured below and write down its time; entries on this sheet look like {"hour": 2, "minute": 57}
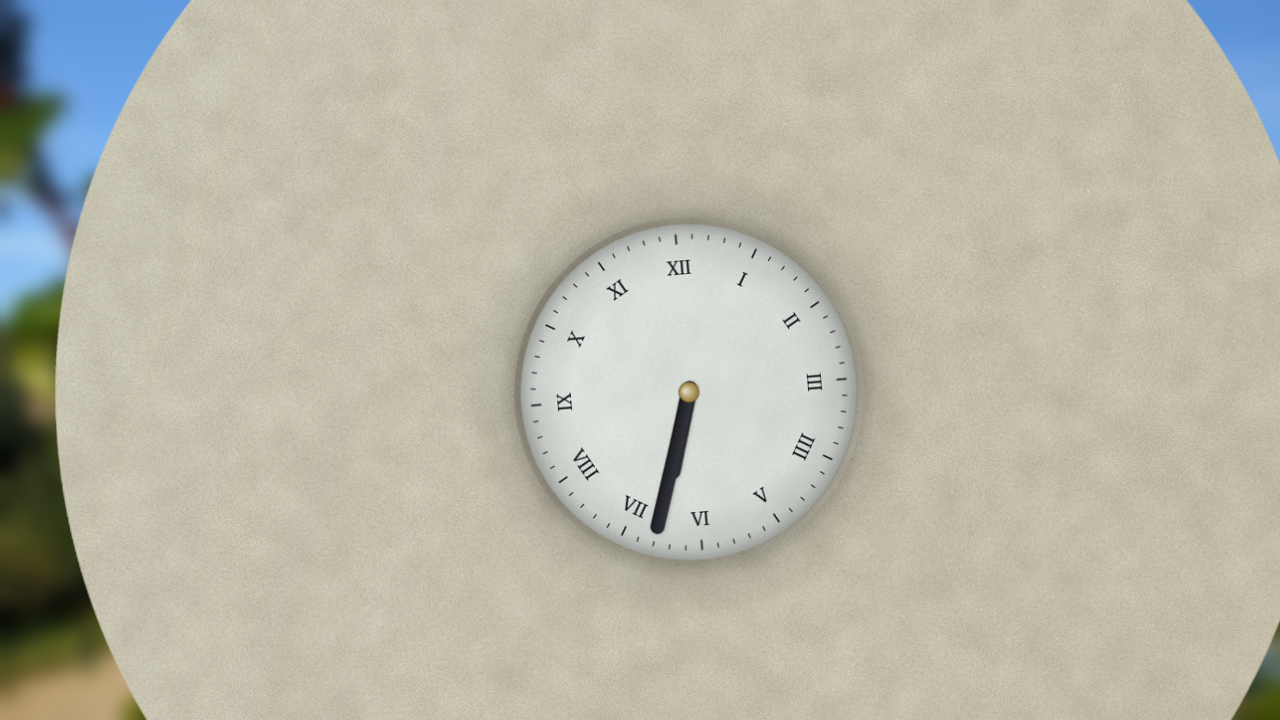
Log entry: {"hour": 6, "minute": 33}
